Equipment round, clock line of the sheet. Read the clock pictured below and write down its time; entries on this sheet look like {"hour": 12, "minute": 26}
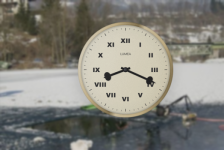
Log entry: {"hour": 8, "minute": 19}
